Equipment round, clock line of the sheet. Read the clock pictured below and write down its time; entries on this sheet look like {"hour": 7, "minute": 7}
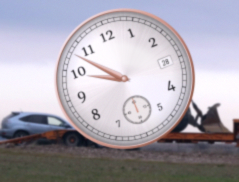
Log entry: {"hour": 9, "minute": 53}
